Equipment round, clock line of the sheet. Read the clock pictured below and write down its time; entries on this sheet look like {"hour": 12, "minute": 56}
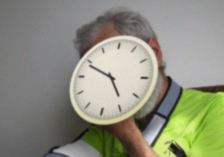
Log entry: {"hour": 4, "minute": 49}
